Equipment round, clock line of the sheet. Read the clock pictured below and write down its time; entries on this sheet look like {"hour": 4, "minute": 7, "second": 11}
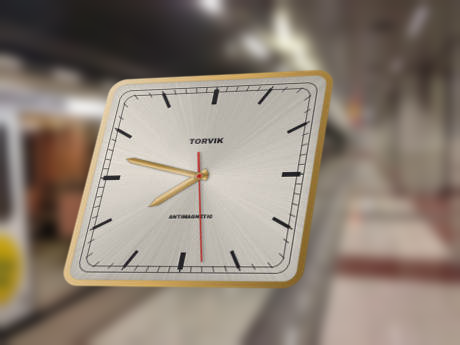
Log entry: {"hour": 7, "minute": 47, "second": 28}
